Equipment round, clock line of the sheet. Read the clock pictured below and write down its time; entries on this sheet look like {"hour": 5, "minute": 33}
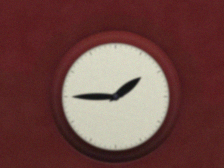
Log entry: {"hour": 1, "minute": 45}
